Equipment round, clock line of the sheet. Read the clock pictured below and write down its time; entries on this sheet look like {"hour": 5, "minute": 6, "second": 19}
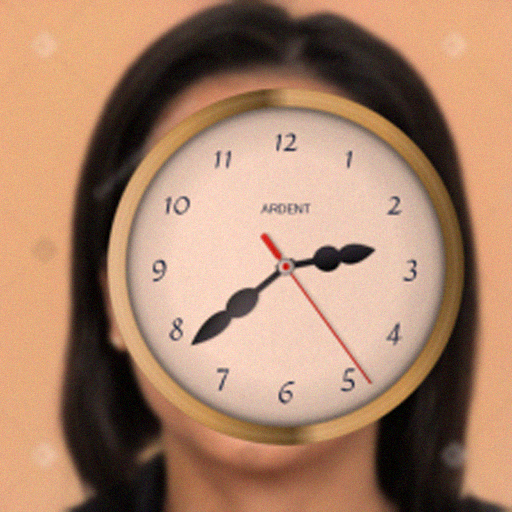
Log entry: {"hour": 2, "minute": 38, "second": 24}
